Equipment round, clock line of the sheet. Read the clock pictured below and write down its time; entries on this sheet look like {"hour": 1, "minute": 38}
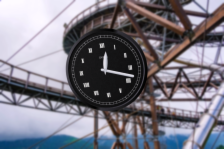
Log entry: {"hour": 12, "minute": 18}
